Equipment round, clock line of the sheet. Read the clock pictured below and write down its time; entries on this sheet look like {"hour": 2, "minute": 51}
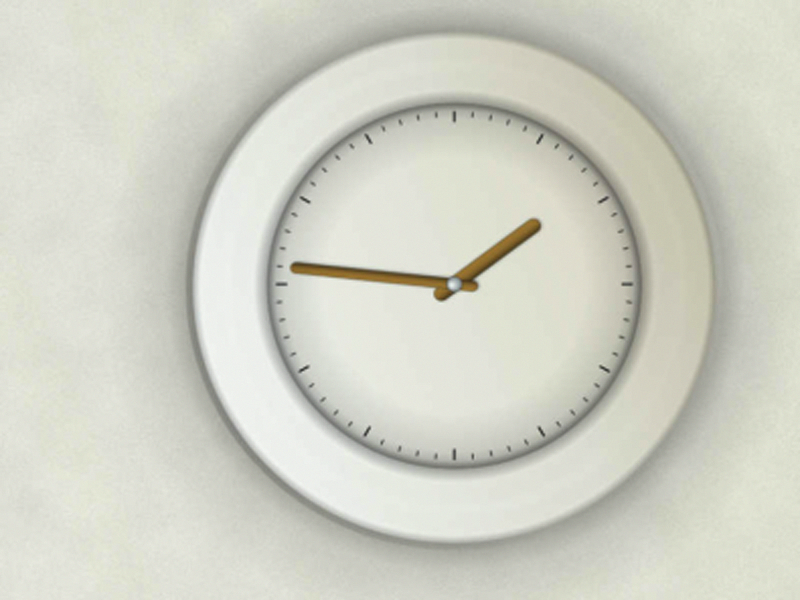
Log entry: {"hour": 1, "minute": 46}
